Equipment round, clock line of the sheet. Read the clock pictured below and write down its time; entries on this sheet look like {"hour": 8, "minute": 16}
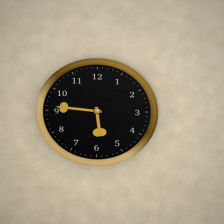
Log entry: {"hour": 5, "minute": 46}
